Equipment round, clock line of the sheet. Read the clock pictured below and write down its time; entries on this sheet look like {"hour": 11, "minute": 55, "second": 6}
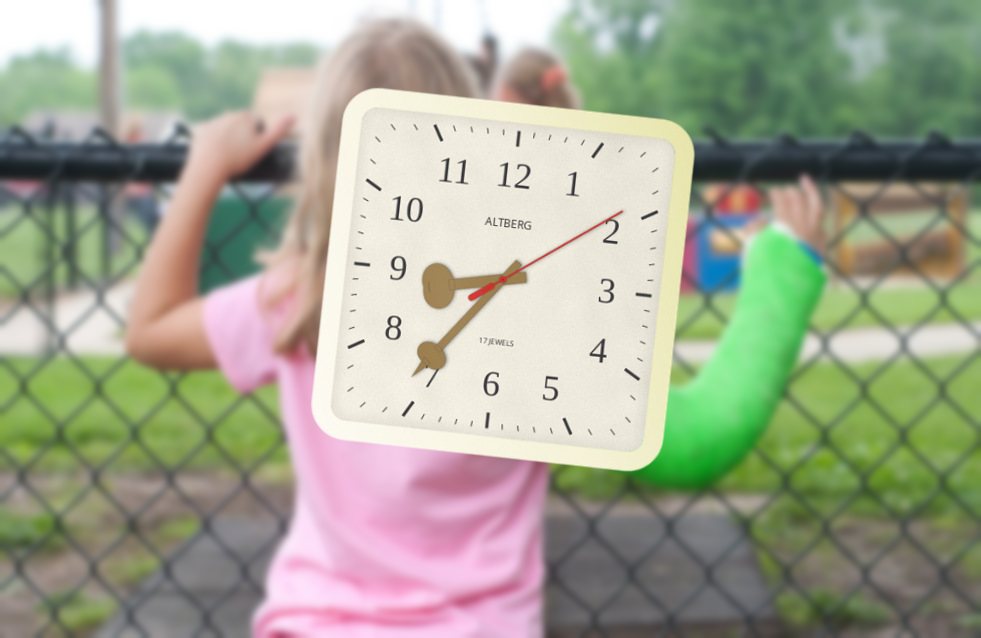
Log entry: {"hour": 8, "minute": 36, "second": 9}
